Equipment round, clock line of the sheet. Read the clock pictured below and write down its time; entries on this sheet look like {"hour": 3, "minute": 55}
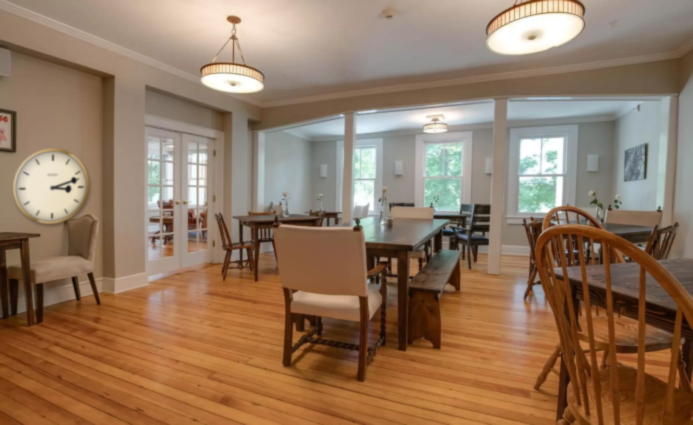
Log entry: {"hour": 3, "minute": 12}
